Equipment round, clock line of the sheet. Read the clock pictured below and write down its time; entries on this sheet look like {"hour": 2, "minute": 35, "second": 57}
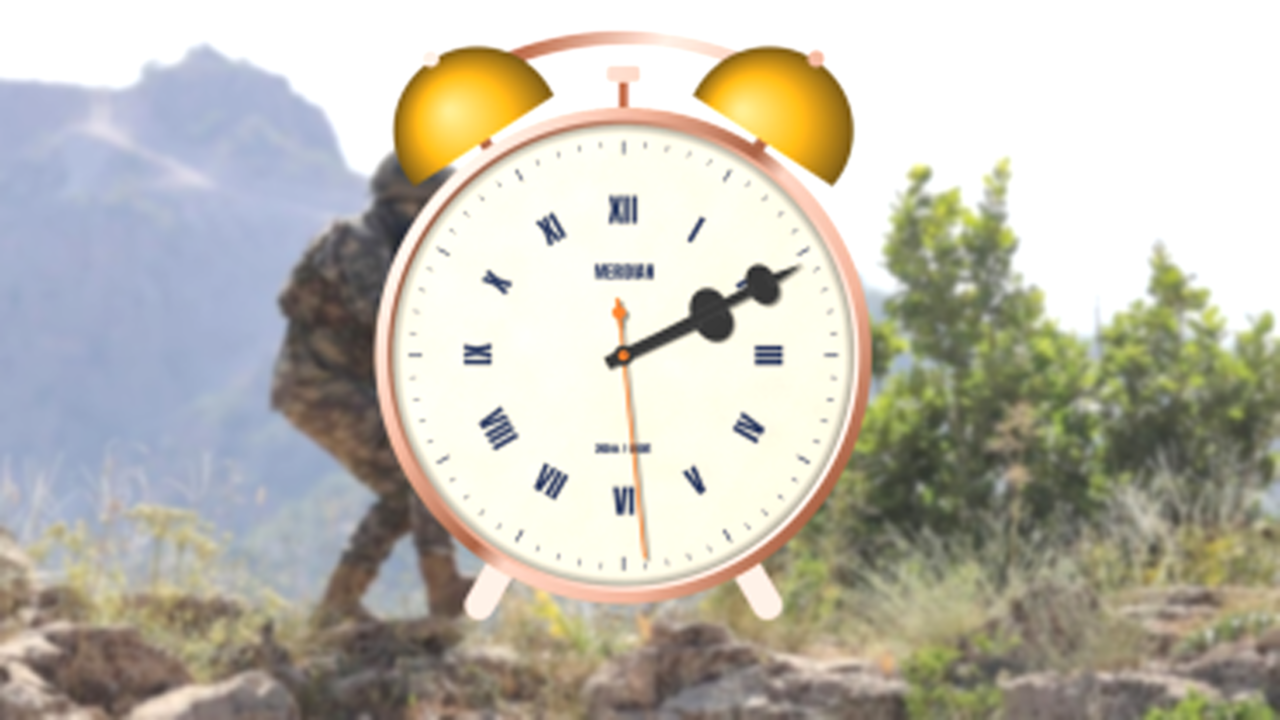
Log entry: {"hour": 2, "minute": 10, "second": 29}
